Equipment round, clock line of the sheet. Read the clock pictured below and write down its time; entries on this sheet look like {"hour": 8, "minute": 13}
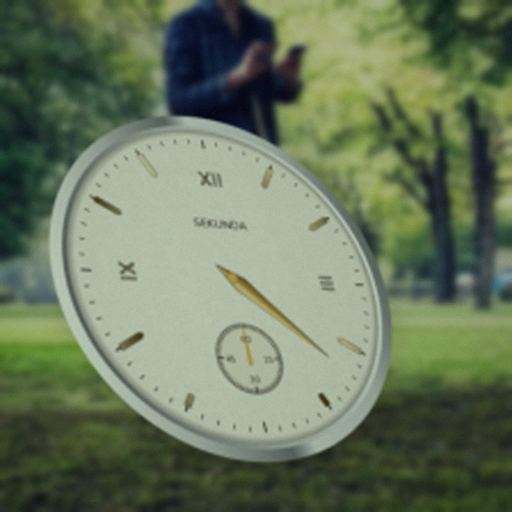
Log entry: {"hour": 4, "minute": 22}
